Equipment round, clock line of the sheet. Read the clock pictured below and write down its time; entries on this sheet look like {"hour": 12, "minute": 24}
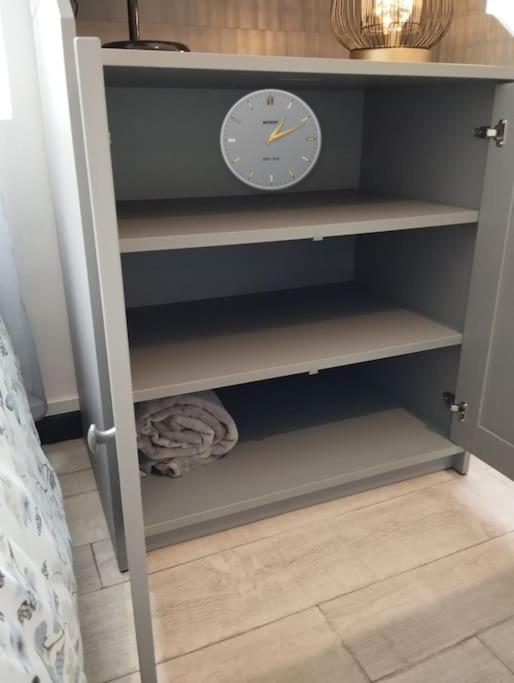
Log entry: {"hour": 1, "minute": 11}
